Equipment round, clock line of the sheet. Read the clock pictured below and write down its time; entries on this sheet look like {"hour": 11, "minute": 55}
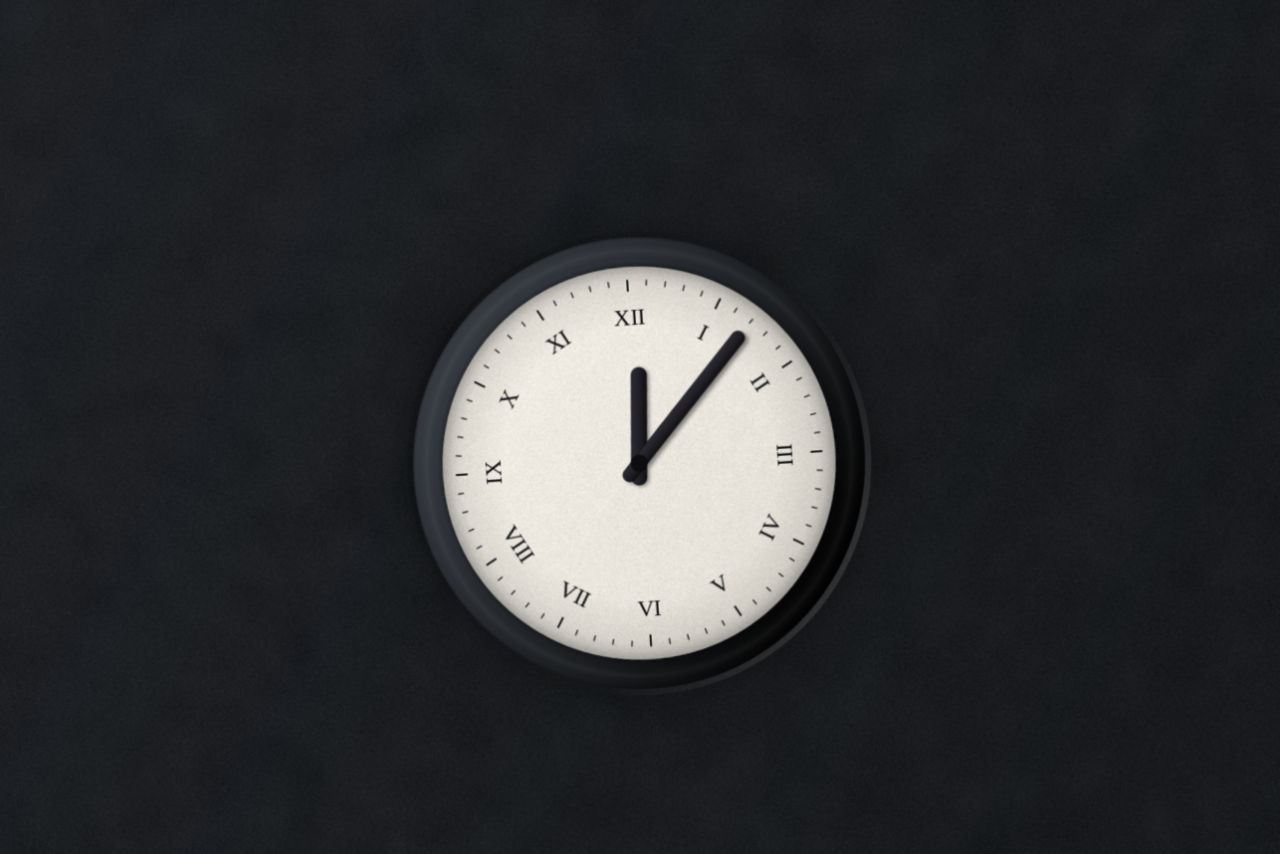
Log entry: {"hour": 12, "minute": 7}
